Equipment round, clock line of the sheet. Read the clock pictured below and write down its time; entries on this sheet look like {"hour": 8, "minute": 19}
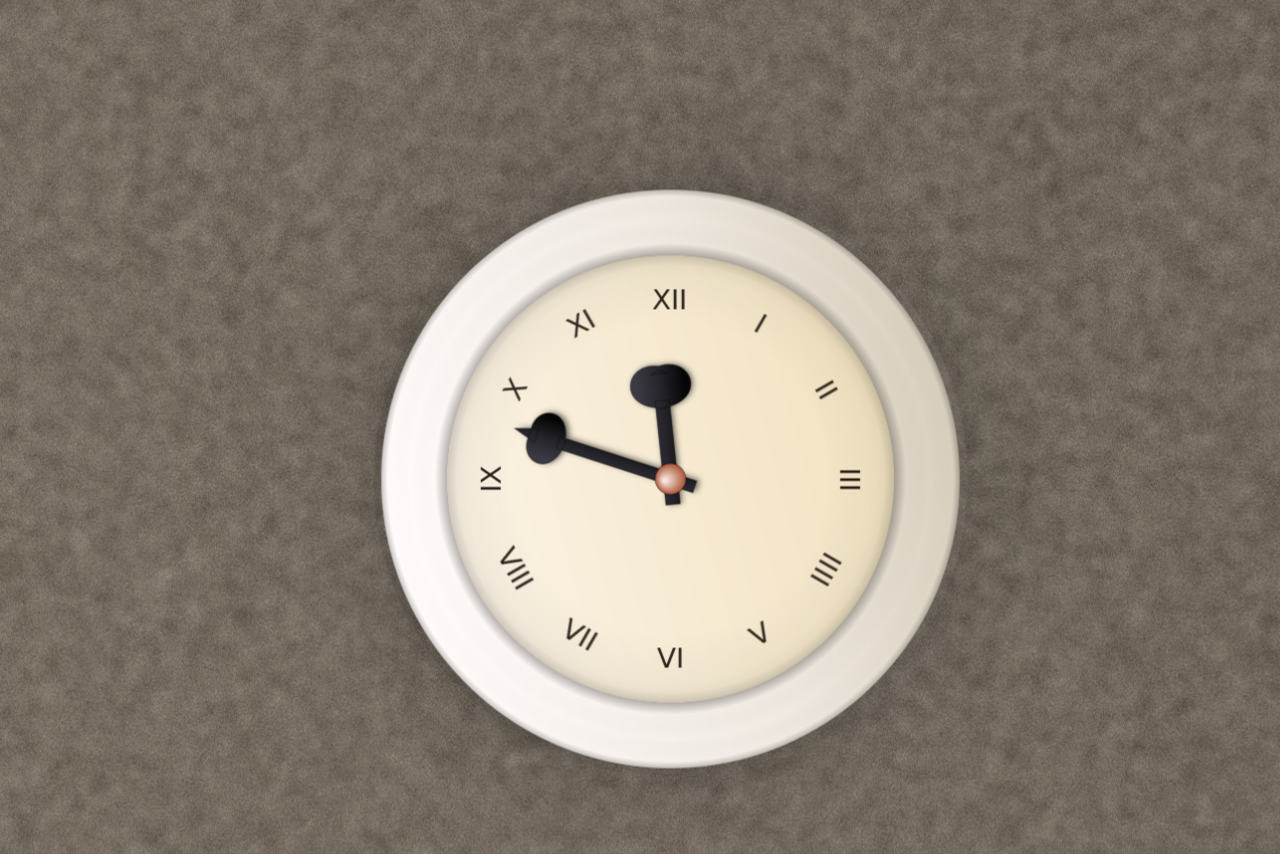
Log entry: {"hour": 11, "minute": 48}
